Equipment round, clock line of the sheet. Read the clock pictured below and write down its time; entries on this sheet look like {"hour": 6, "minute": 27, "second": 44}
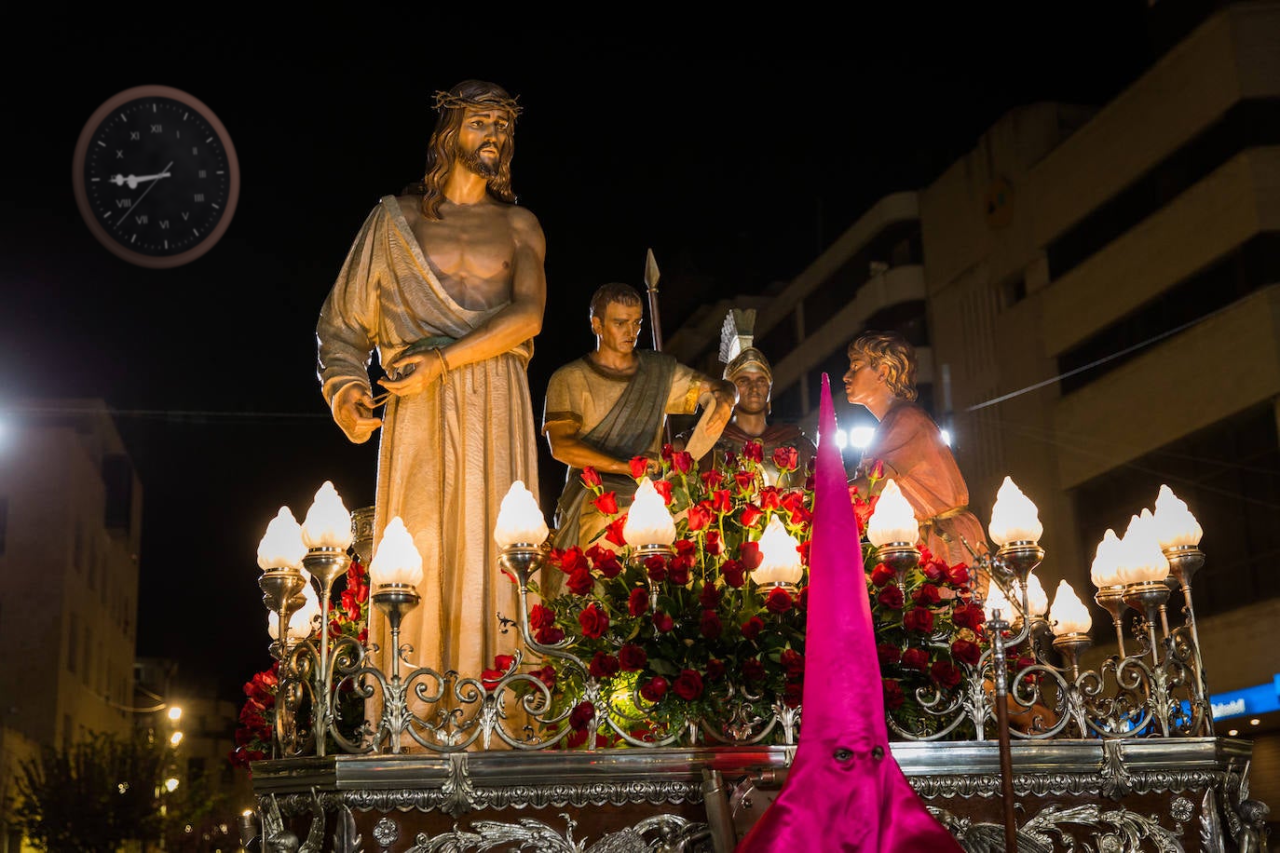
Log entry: {"hour": 8, "minute": 44, "second": 38}
